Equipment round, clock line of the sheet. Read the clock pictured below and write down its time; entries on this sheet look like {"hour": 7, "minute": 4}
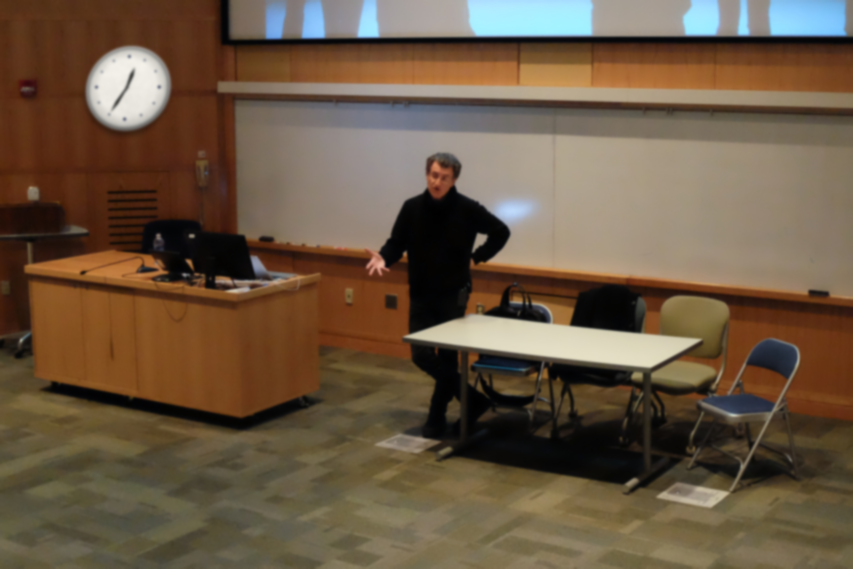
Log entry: {"hour": 12, "minute": 35}
